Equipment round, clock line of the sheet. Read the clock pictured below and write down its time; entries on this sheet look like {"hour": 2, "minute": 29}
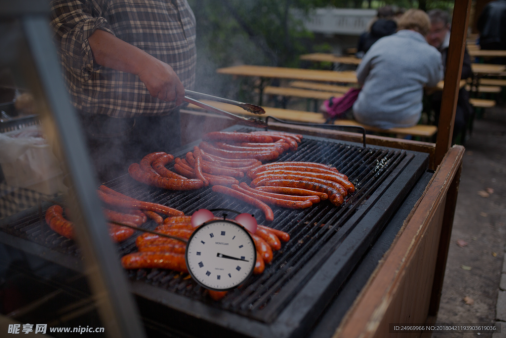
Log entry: {"hour": 3, "minute": 16}
